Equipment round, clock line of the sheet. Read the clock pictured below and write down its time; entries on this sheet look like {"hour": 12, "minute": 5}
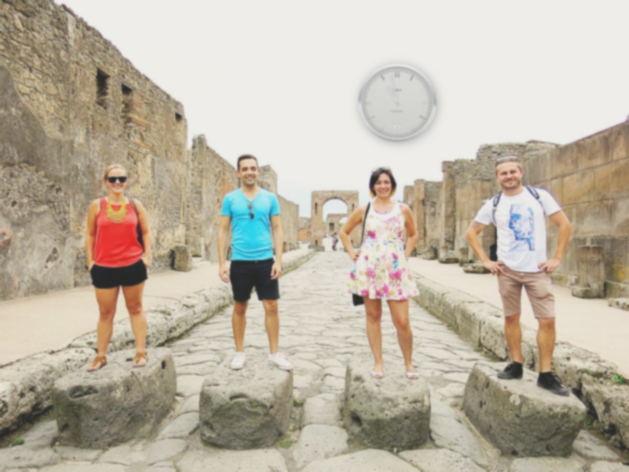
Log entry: {"hour": 10, "minute": 58}
